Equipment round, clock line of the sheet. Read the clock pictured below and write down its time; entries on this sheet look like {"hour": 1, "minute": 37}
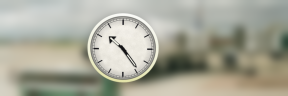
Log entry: {"hour": 10, "minute": 24}
